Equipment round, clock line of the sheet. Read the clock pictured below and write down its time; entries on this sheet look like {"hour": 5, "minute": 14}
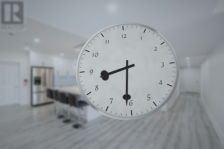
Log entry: {"hour": 8, "minute": 31}
